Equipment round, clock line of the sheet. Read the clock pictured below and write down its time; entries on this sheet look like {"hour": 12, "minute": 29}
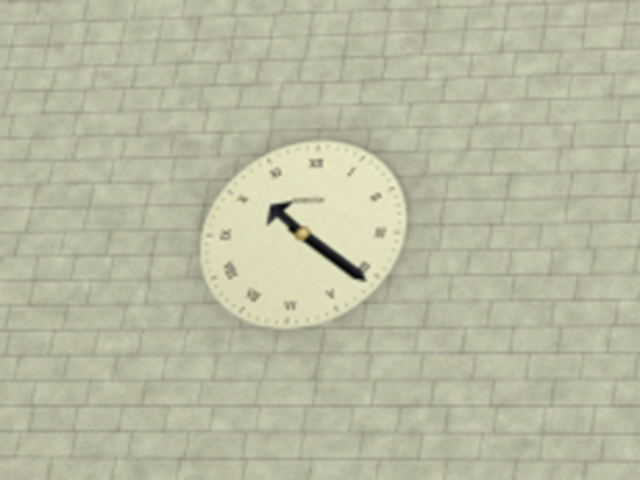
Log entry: {"hour": 10, "minute": 21}
